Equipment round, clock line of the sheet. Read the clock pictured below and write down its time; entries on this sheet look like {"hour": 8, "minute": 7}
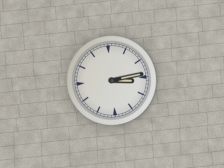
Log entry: {"hour": 3, "minute": 14}
